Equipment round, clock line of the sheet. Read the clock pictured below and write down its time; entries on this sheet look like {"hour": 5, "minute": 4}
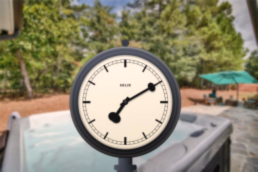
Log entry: {"hour": 7, "minute": 10}
